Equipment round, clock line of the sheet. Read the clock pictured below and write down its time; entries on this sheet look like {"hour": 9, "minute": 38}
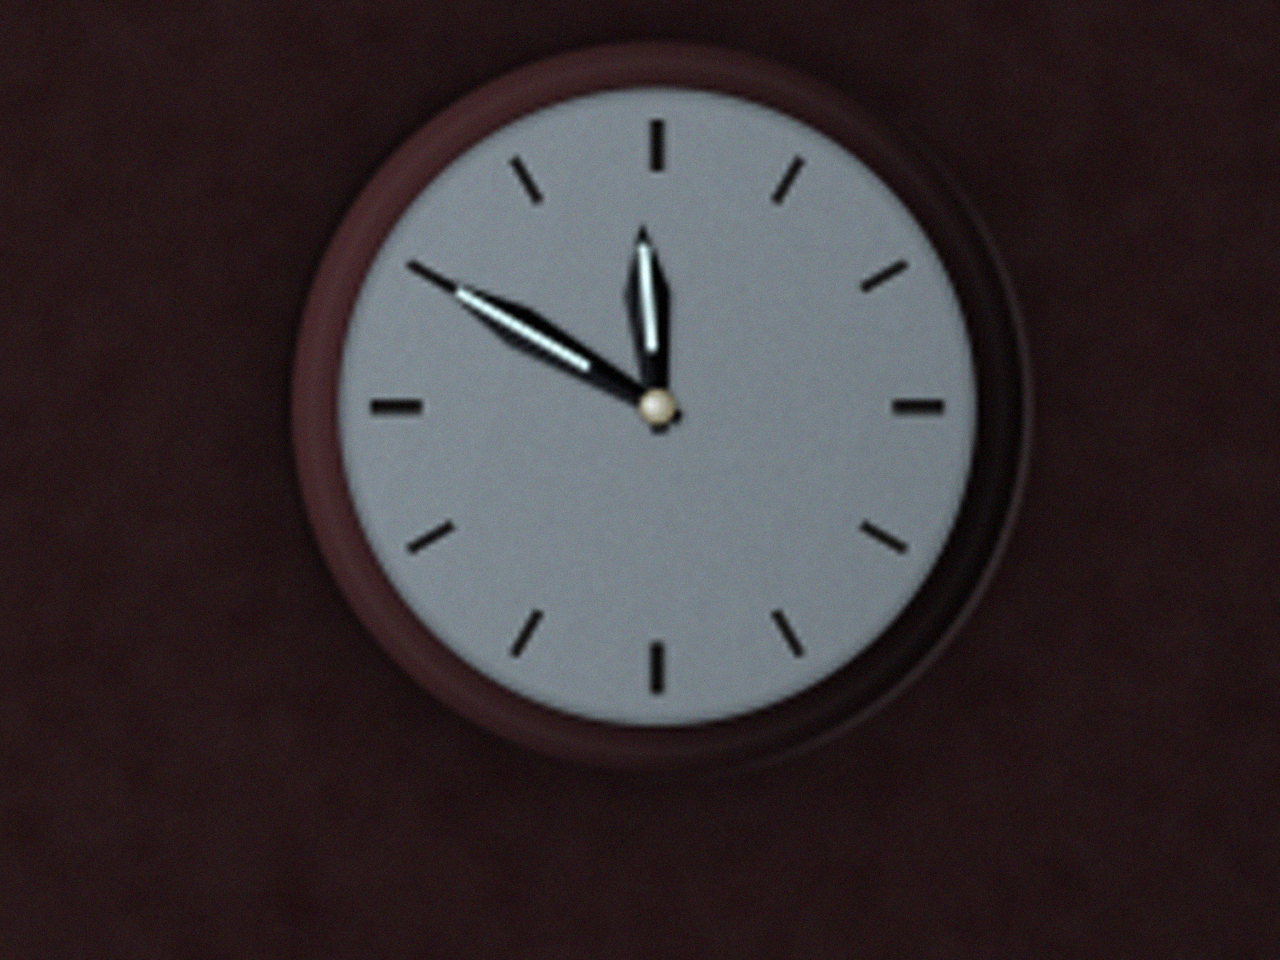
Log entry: {"hour": 11, "minute": 50}
